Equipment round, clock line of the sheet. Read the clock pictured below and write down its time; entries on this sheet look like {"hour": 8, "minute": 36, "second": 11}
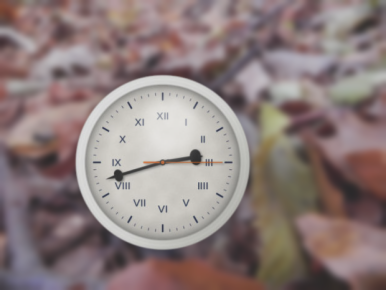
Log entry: {"hour": 2, "minute": 42, "second": 15}
